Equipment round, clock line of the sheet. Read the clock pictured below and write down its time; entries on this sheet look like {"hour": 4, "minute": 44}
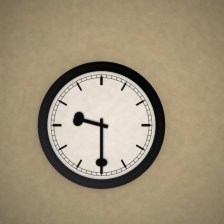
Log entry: {"hour": 9, "minute": 30}
